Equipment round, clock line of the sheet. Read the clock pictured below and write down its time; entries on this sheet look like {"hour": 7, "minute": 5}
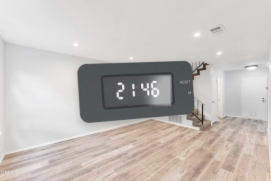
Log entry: {"hour": 21, "minute": 46}
